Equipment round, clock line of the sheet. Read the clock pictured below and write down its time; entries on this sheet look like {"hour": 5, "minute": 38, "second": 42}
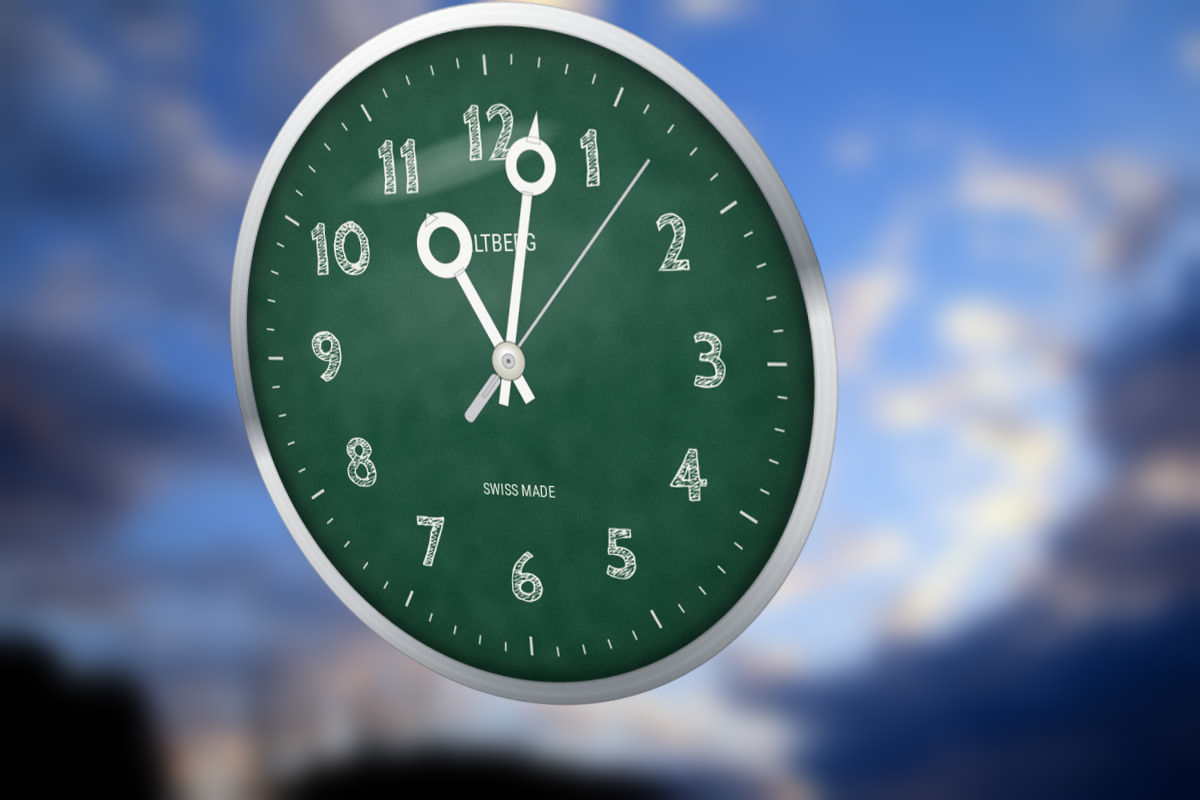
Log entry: {"hour": 11, "minute": 2, "second": 7}
